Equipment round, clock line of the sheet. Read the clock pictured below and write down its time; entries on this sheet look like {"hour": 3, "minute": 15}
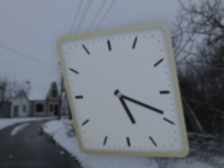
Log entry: {"hour": 5, "minute": 19}
